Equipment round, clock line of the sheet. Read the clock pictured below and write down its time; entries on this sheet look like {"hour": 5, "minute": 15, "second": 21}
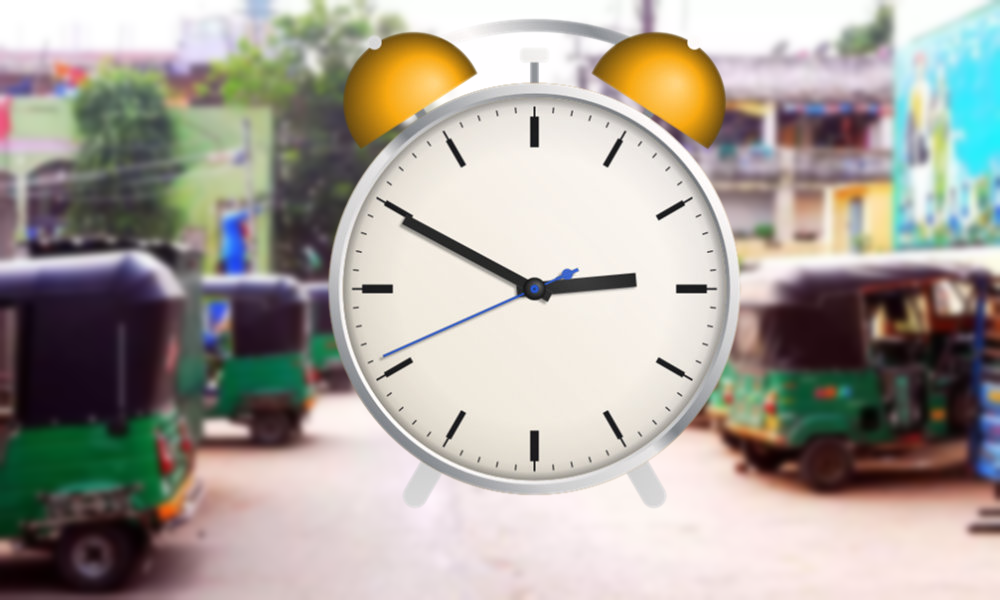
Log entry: {"hour": 2, "minute": 49, "second": 41}
